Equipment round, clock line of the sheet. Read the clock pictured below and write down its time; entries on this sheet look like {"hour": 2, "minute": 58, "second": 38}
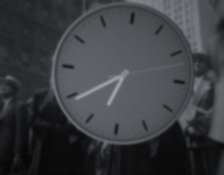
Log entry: {"hour": 6, "minute": 39, "second": 12}
